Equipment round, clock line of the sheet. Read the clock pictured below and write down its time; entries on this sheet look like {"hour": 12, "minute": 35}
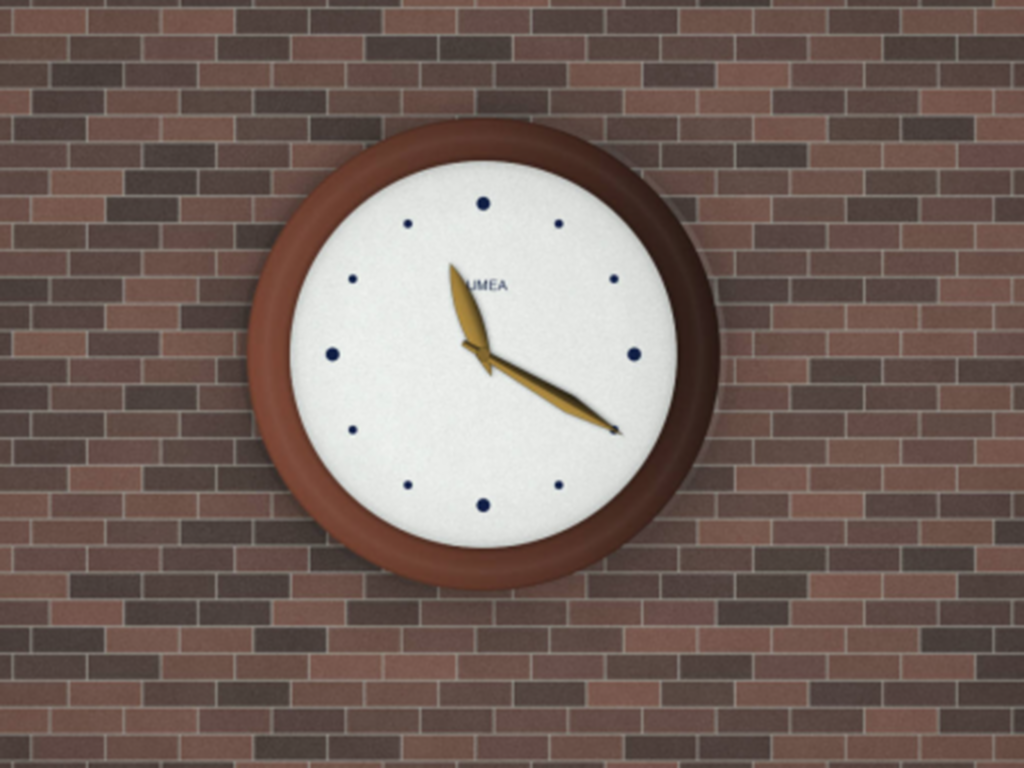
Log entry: {"hour": 11, "minute": 20}
